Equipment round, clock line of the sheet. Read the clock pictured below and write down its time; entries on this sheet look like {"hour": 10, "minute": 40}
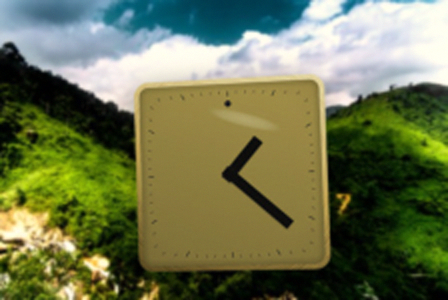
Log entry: {"hour": 1, "minute": 22}
